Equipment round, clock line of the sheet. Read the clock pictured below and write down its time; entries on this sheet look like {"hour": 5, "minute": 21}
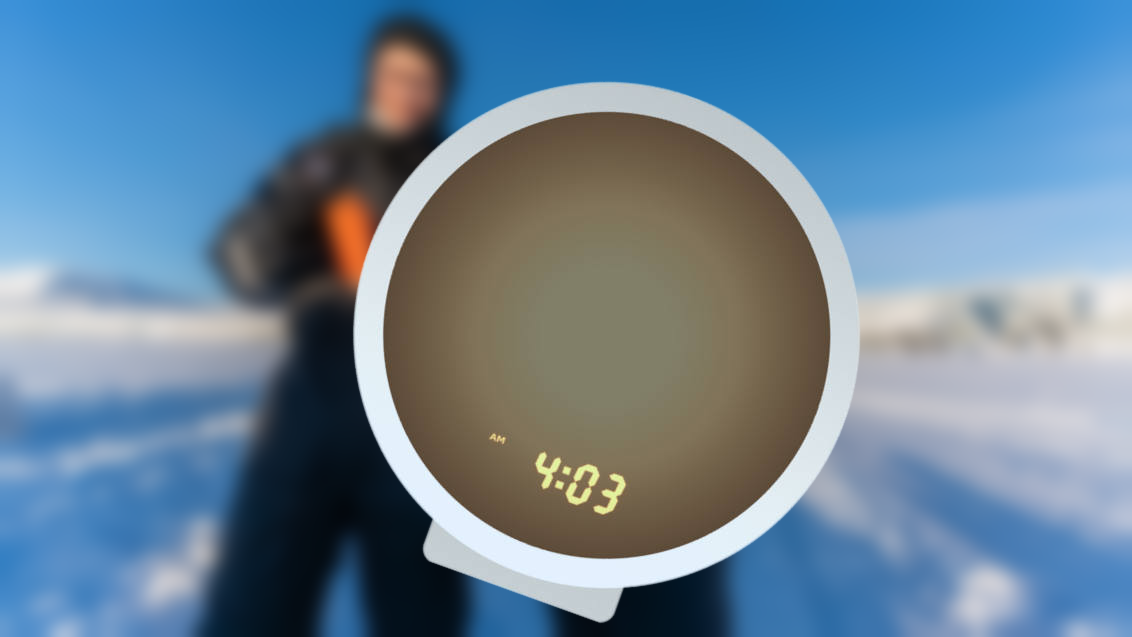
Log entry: {"hour": 4, "minute": 3}
